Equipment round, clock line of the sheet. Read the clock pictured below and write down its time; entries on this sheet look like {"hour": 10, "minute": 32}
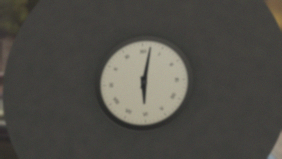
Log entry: {"hour": 6, "minute": 2}
